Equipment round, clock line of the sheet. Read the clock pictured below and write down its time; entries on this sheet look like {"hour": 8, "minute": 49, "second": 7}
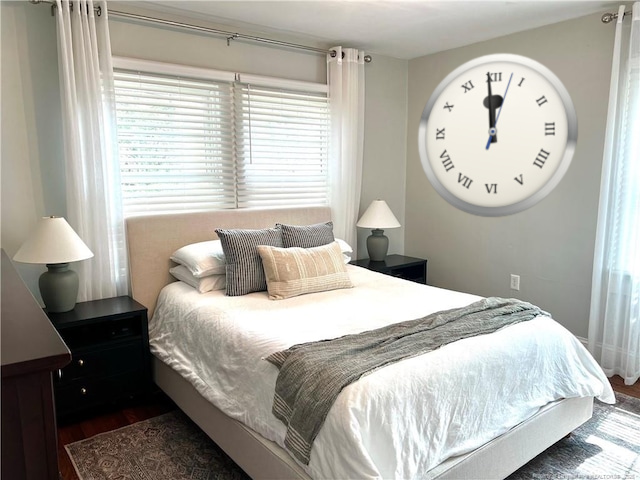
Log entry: {"hour": 11, "minute": 59, "second": 3}
